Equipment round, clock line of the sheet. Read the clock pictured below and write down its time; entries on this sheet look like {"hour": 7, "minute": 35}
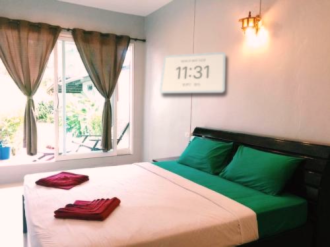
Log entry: {"hour": 11, "minute": 31}
